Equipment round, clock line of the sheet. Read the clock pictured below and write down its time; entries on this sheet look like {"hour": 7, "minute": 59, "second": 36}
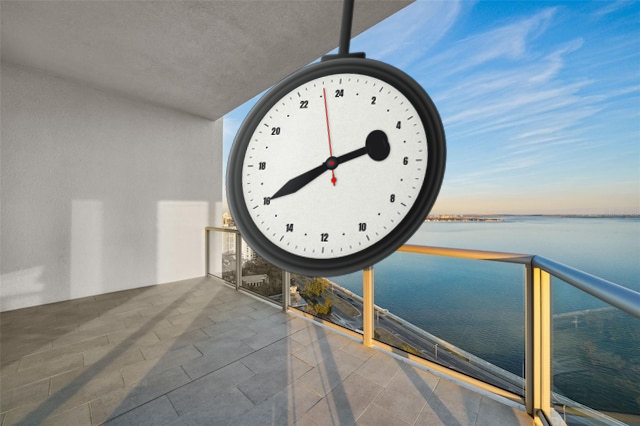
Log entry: {"hour": 4, "minute": 39, "second": 58}
